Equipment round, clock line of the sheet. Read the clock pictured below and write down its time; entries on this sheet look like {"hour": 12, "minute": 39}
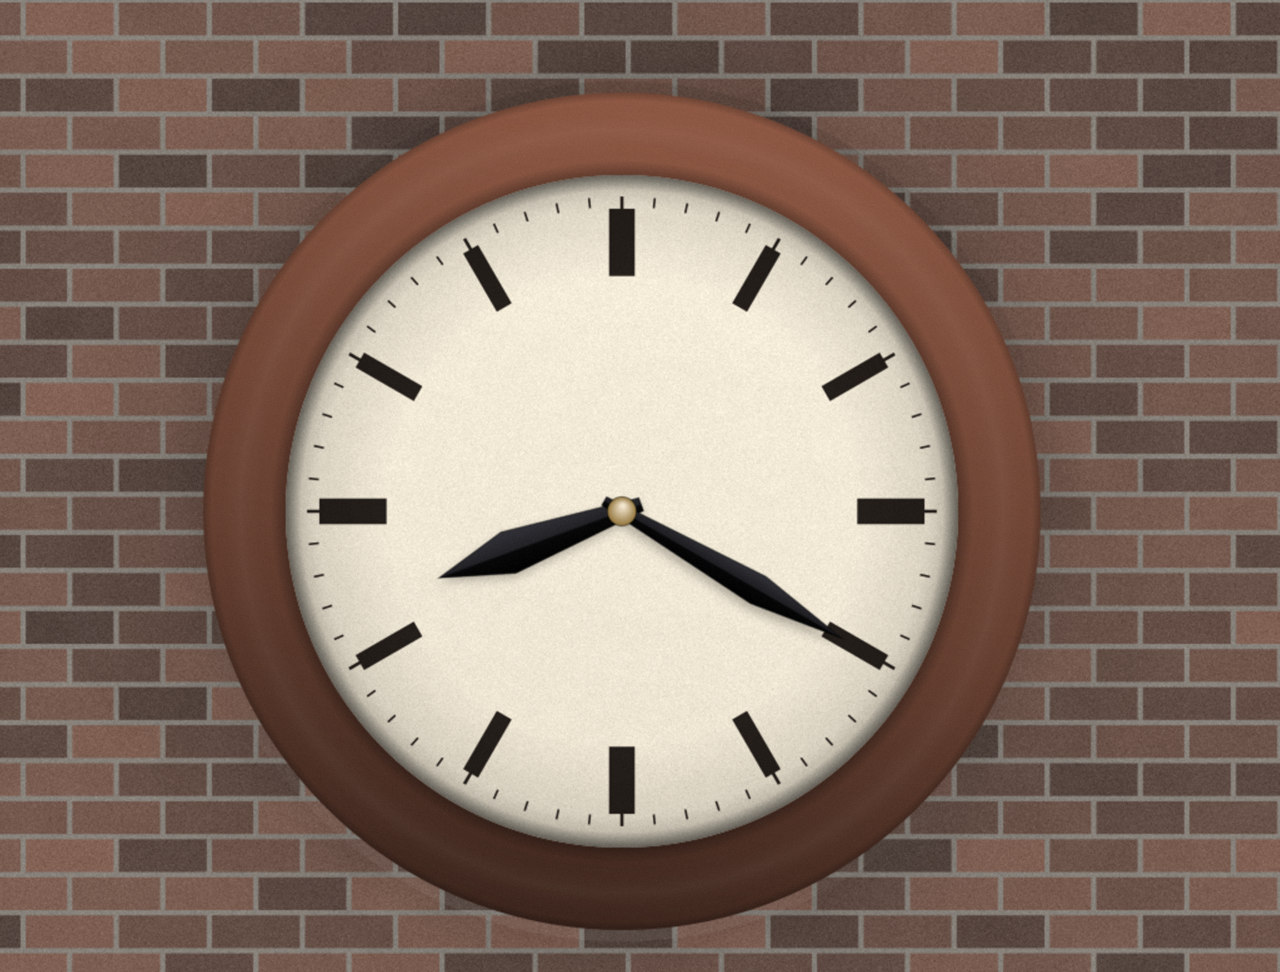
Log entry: {"hour": 8, "minute": 20}
